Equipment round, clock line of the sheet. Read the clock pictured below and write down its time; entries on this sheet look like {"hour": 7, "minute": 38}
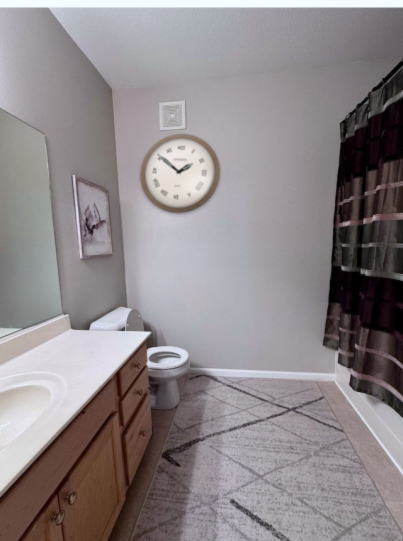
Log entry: {"hour": 1, "minute": 51}
